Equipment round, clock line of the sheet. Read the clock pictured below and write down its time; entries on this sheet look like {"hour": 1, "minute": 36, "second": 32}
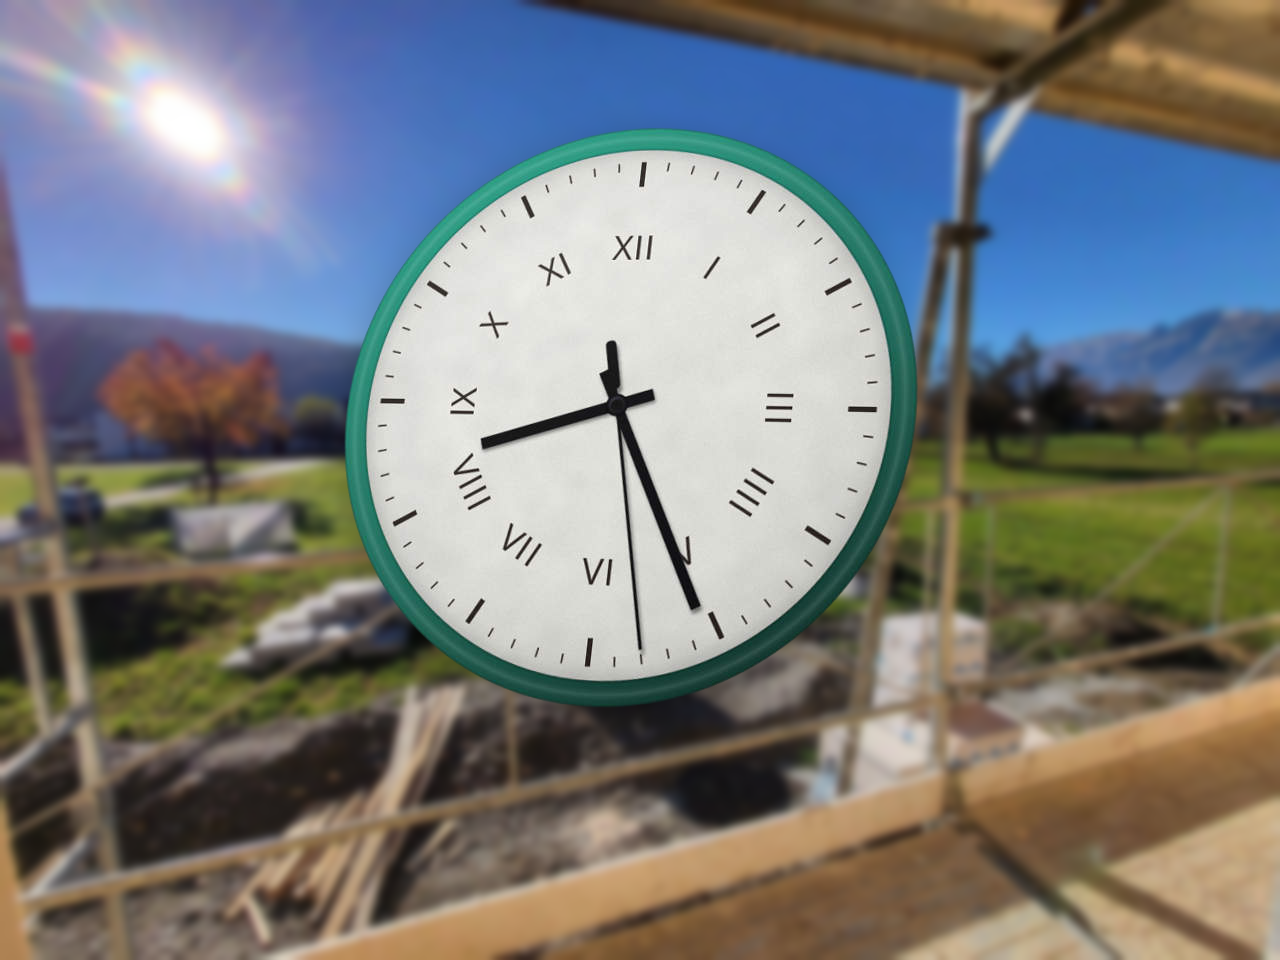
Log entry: {"hour": 8, "minute": 25, "second": 28}
